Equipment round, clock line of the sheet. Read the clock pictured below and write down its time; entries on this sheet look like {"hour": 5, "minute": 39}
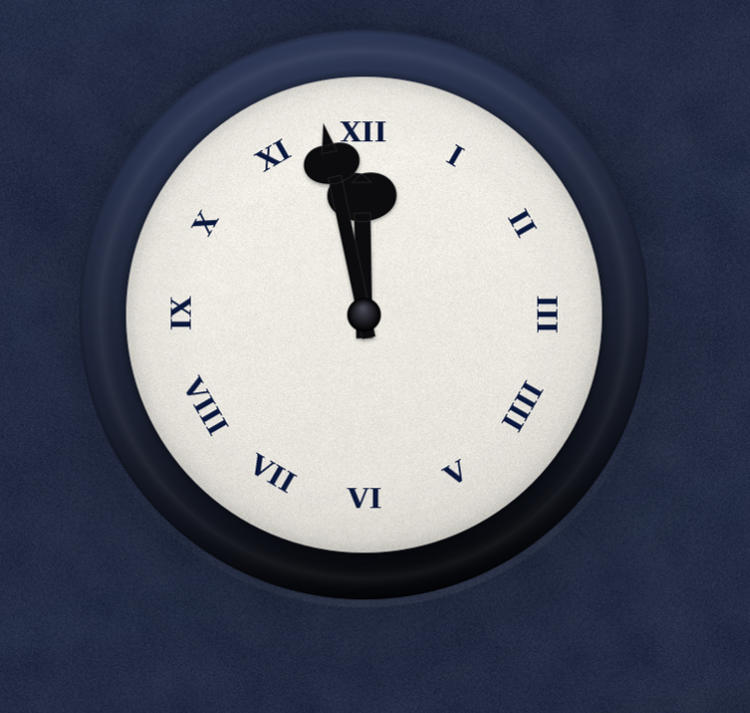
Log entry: {"hour": 11, "minute": 58}
